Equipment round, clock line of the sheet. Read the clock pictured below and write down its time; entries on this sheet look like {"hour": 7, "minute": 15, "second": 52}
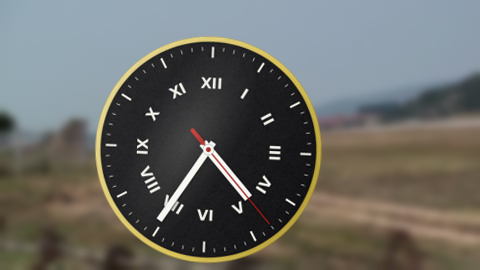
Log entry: {"hour": 4, "minute": 35, "second": 23}
